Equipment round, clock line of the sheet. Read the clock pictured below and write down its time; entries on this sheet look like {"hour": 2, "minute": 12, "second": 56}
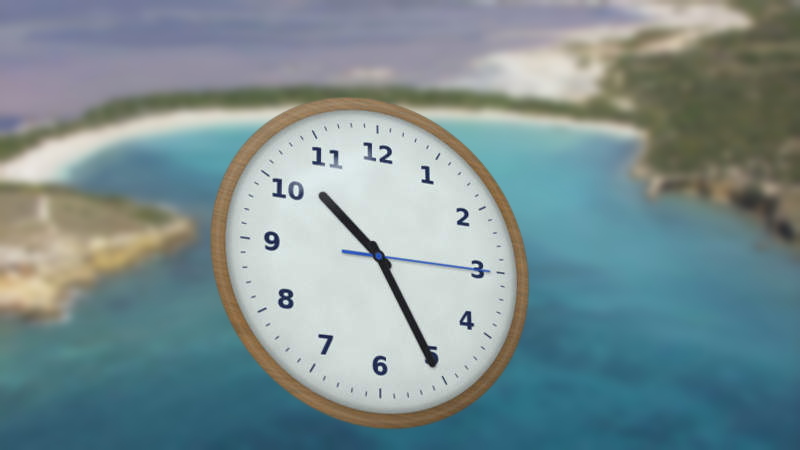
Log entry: {"hour": 10, "minute": 25, "second": 15}
